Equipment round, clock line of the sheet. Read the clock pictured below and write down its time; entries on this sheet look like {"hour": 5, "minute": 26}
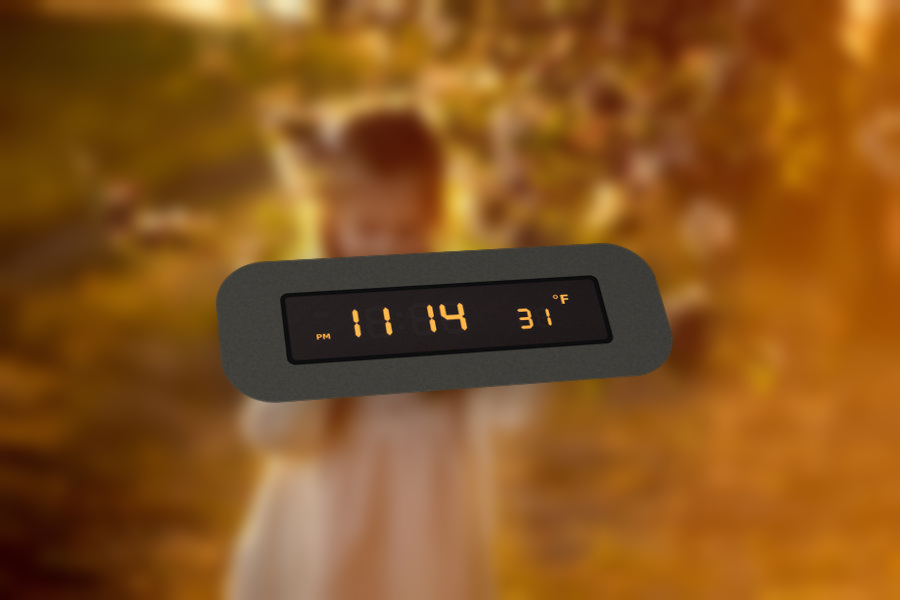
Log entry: {"hour": 11, "minute": 14}
